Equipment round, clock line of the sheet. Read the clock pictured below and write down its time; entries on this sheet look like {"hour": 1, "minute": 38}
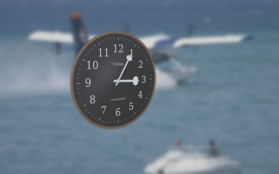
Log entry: {"hour": 3, "minute": 5}
